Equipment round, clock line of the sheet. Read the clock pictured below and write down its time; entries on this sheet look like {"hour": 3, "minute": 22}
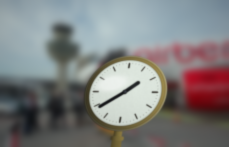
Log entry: {"hour": 1, "minute": 39}
